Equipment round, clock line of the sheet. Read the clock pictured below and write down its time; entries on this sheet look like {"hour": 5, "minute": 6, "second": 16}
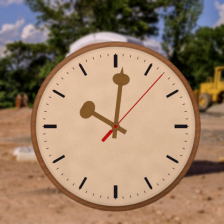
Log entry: {"hour": 10, "minute": 1, "second": 7}
